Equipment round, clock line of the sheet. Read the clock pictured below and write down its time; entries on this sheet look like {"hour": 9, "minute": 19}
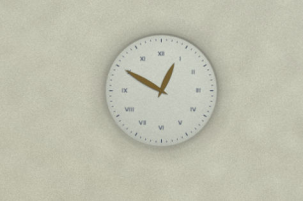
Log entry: {"hour": 12, "minute": 50}
